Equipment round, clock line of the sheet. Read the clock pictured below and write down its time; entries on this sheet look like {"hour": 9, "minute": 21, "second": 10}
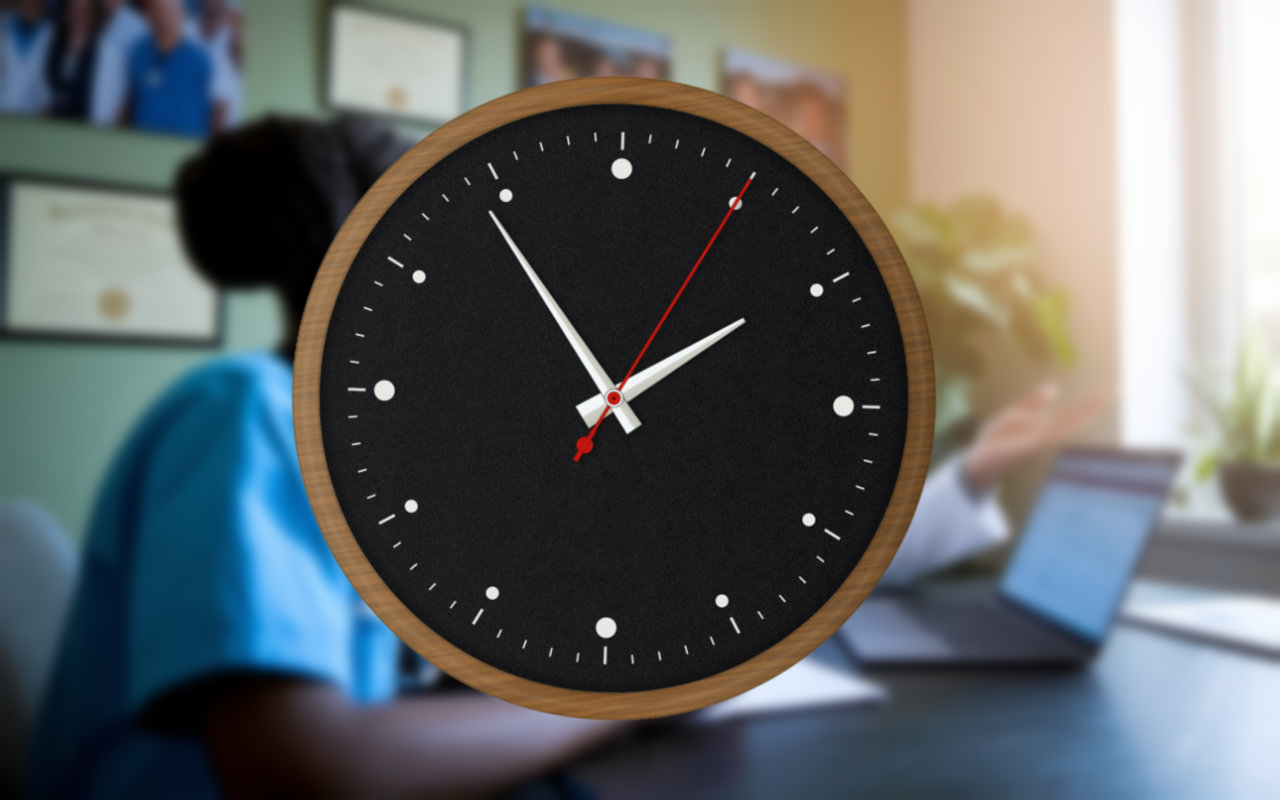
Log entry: {"hour": 1, "minute": 54, "second": 5}
